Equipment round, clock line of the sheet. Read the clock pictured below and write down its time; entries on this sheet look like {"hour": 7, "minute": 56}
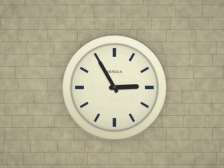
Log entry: {"hour": 2, "minute": 55}
